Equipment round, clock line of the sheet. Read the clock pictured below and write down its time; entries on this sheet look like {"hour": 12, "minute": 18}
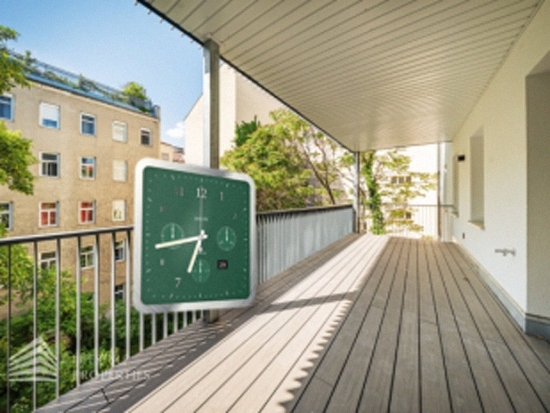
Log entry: {"hour": 6, "minute": 43}
